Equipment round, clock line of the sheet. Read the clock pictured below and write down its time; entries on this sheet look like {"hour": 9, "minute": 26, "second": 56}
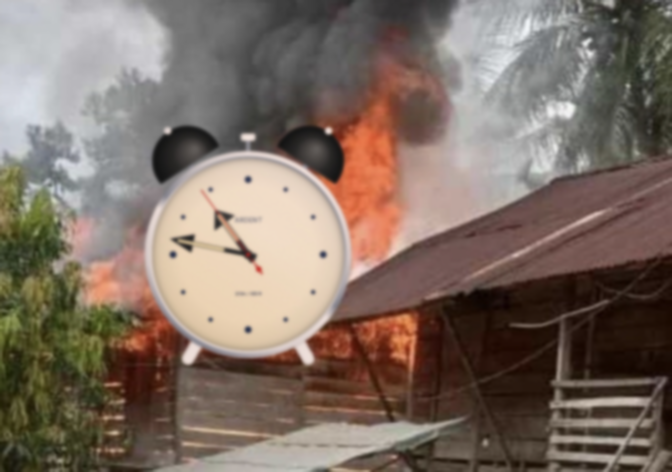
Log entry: {"hour": 10, "minute": 46, "second": 54}
